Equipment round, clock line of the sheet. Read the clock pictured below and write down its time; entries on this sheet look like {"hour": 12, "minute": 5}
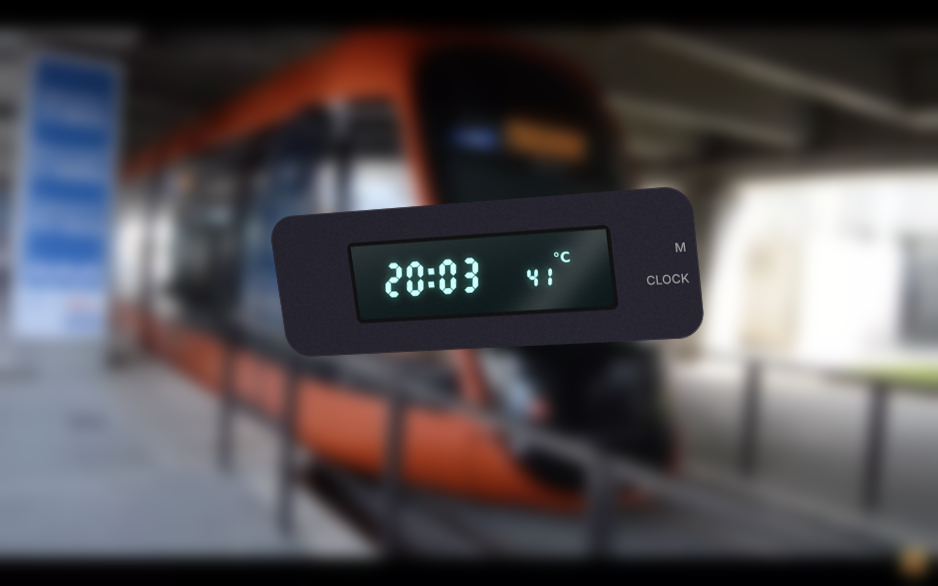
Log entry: {"hour": 20, "minute": 3}
